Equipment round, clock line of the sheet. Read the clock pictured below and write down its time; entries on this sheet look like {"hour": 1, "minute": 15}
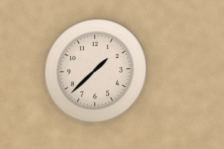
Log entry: {"hour": 1, "minute": 38}
